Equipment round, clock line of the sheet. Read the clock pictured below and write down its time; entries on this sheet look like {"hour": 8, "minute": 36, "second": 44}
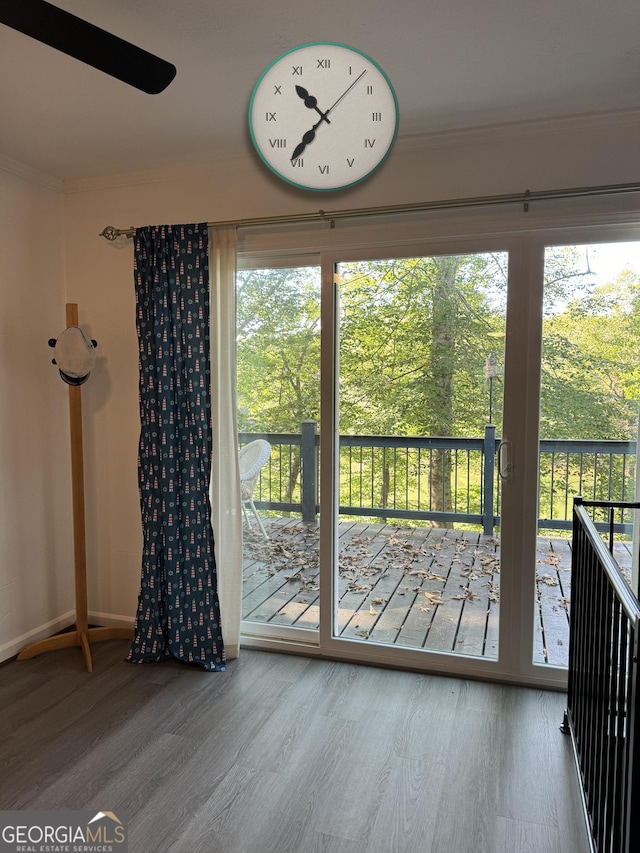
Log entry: {"hour": 10, "minute": 36, "second": 7}
